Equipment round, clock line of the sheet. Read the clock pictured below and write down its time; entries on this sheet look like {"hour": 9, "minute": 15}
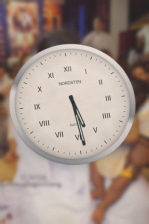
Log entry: {"hour": 5, "minute": 29}
